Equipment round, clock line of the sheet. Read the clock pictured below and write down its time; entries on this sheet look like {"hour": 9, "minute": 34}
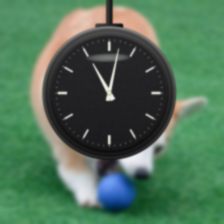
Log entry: {"hour": 11, "minute": 2}
